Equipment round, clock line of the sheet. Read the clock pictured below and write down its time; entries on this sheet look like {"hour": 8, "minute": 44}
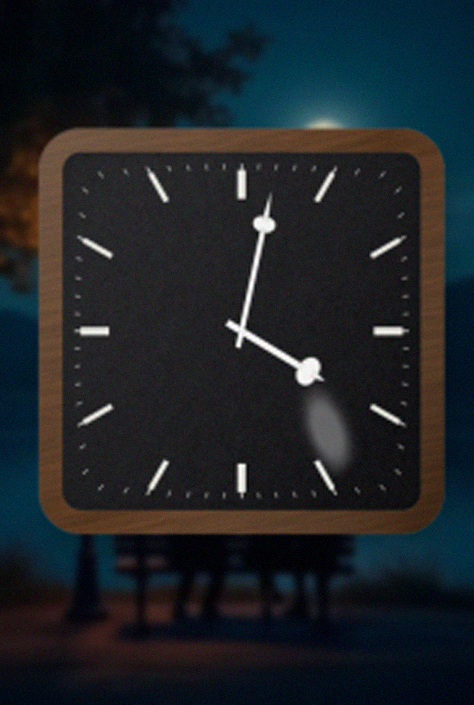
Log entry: {"hour": 4, "minute": 2}
